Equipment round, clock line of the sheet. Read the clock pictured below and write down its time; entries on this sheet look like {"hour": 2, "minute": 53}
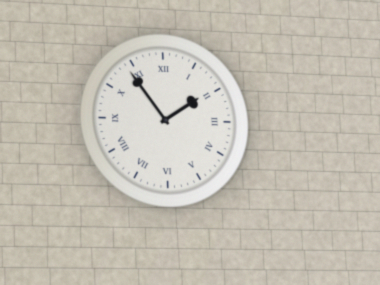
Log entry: {"hour": 1, "minute": 54}
